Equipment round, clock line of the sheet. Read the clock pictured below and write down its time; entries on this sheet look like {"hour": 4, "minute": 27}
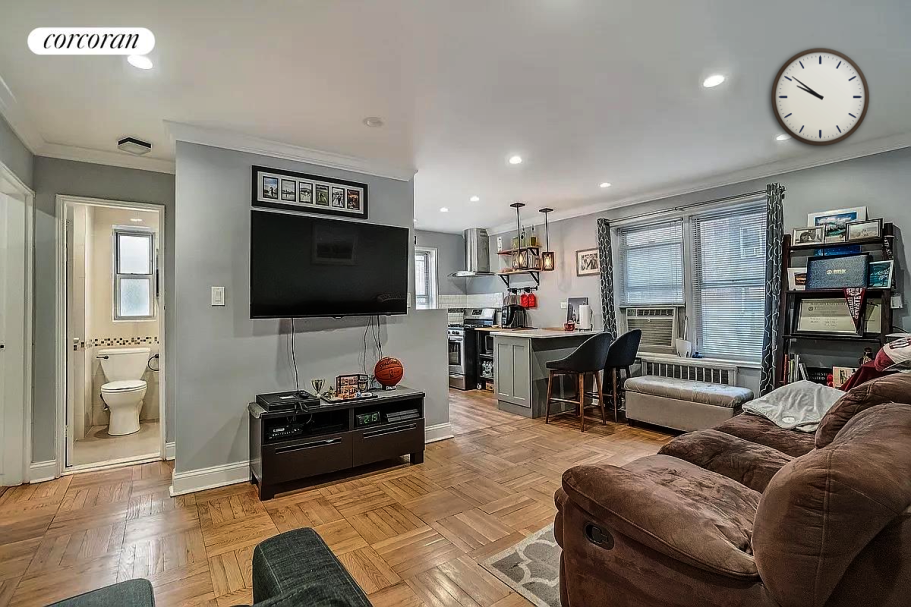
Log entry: {"hour": 9, "minute": 51}
